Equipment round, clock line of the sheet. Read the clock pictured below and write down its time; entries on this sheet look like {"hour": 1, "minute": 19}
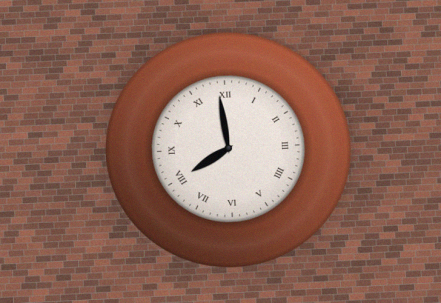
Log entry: {"hour": 7, "minute": 59}
